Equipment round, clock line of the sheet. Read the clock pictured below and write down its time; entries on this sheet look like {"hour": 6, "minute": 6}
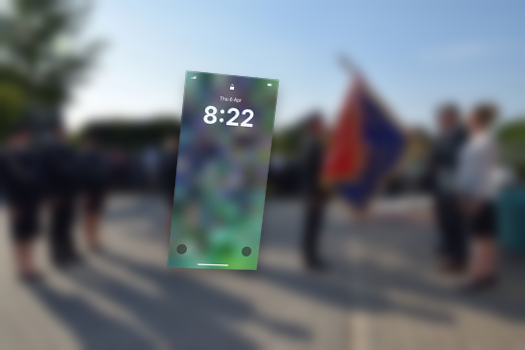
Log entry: {"hour": 8, "minute": 22}
